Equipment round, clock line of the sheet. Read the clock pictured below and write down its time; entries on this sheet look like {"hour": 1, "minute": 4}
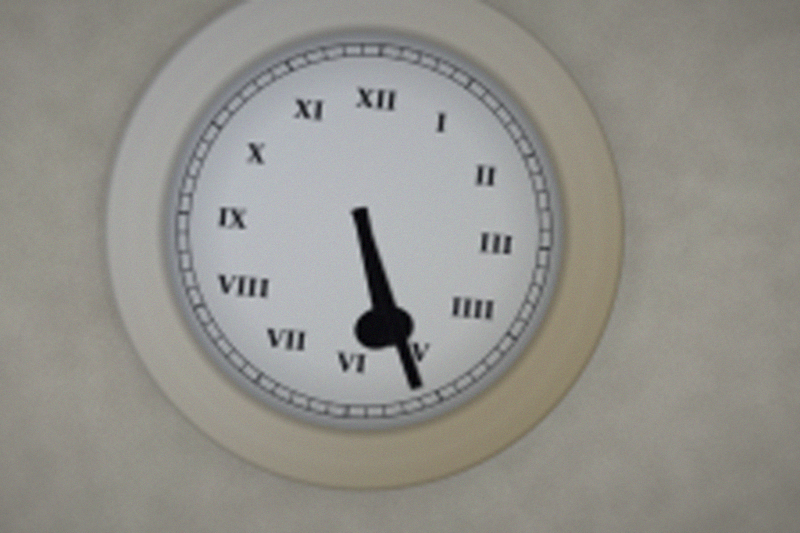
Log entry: {"hour": 5, "minute": 26}
